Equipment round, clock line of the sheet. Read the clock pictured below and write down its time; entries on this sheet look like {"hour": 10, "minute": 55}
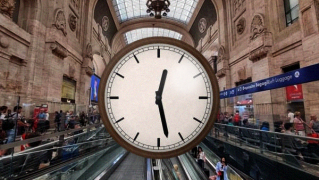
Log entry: {"hour": 12, "minute": 28}
